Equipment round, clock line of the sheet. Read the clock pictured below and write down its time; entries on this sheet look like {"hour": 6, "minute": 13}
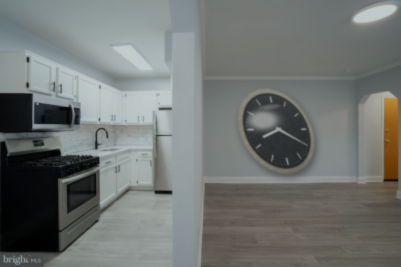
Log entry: {"hour": 8, "minute": 20}
